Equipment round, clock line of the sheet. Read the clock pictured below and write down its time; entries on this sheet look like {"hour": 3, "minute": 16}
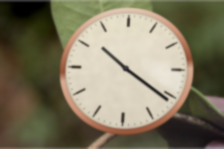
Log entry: {"hour": 10, "minute": 21}
